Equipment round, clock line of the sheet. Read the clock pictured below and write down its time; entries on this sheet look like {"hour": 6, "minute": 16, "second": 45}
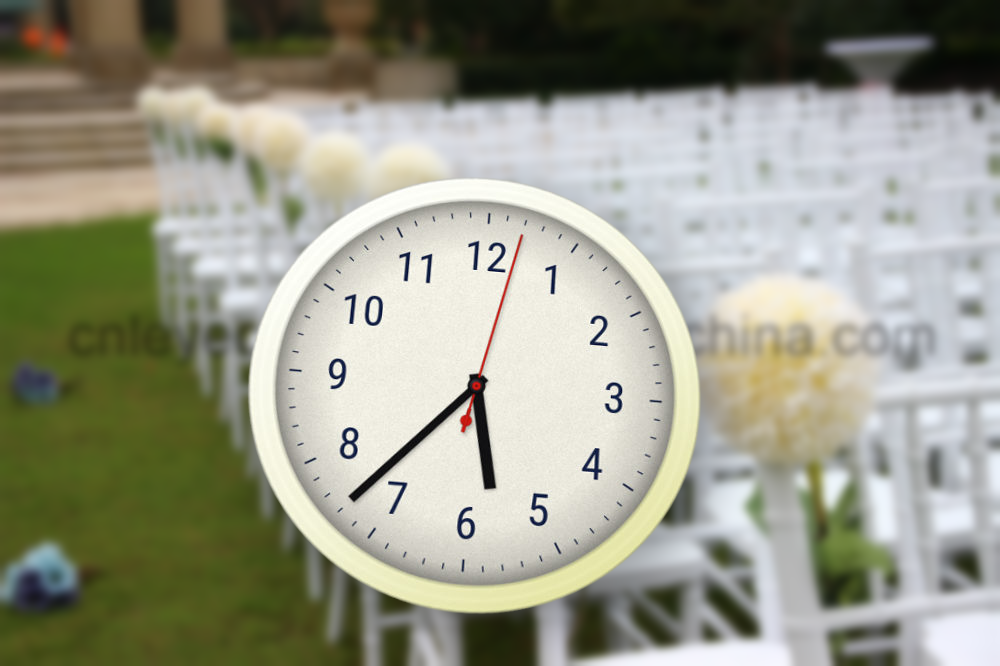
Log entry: {"hour": 5, "minute": 37, "second": 2}
